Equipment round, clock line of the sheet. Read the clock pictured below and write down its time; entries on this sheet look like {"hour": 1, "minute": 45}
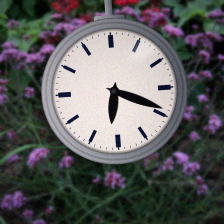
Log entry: {"hour": 6, "minute": 19}
